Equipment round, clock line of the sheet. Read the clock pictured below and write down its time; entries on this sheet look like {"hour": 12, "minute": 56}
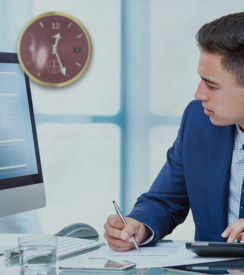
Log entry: {"hour": 12, "minute": 26}
